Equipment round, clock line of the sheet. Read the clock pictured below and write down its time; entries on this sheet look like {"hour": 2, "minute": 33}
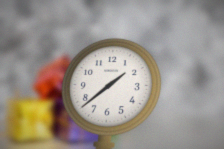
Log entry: {"hour": 1, "minute": 38}
